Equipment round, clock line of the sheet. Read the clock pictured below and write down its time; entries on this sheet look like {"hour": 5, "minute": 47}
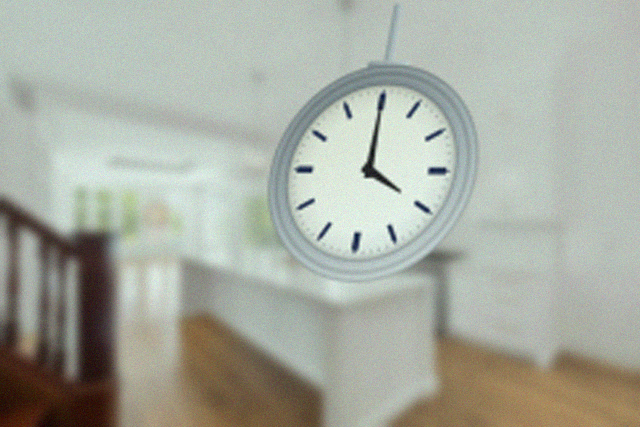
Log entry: {"hour": 4, "minute": 0}
